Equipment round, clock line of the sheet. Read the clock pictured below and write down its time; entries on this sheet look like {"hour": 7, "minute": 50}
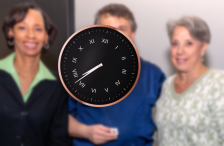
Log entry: {"hour": 7, "minute": 37}
